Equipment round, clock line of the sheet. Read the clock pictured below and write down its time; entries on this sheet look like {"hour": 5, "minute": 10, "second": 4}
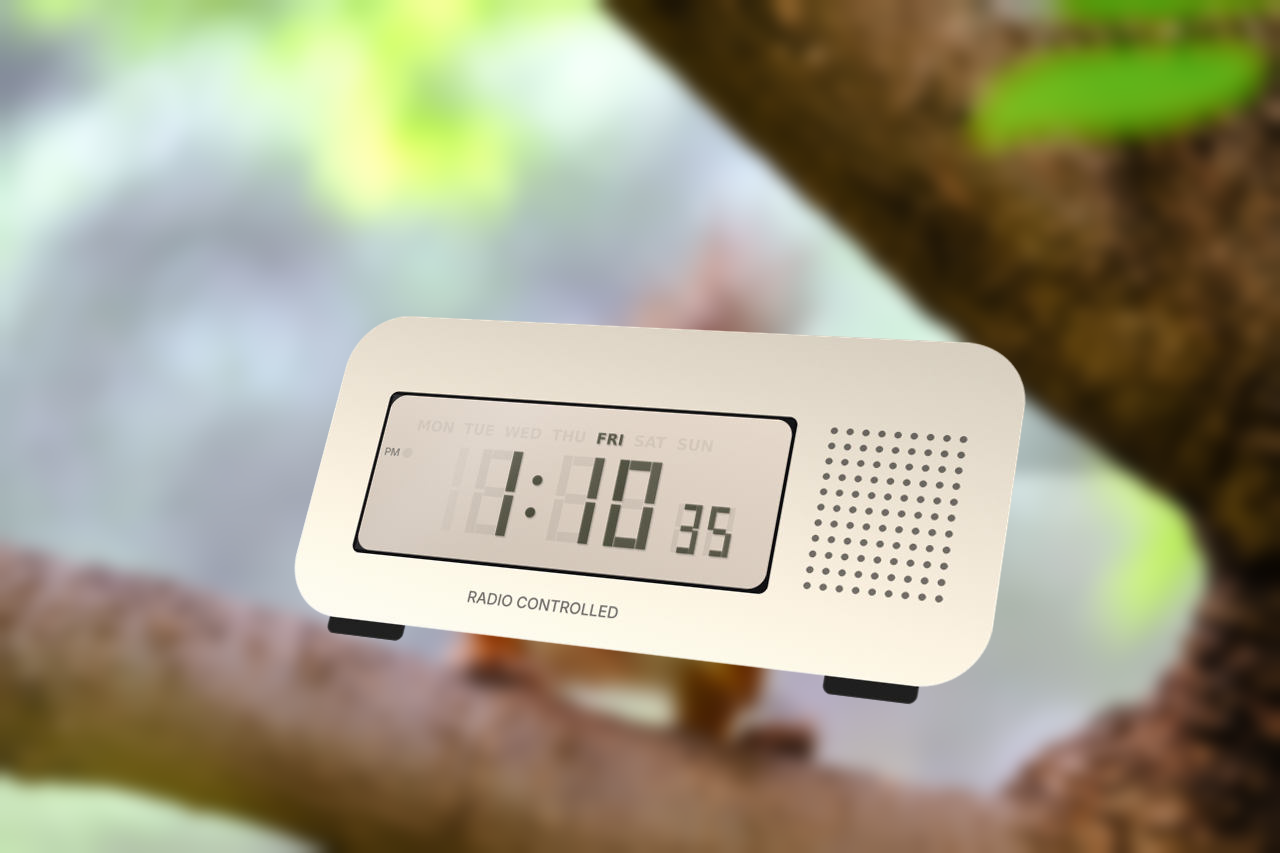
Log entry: {"hour": 1, "minute": 10, "second": 35}
